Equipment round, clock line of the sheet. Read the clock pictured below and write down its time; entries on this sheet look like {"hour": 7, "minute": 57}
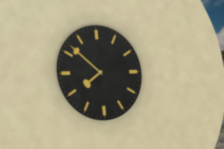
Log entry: {"hour": 7, "minute": 52}
